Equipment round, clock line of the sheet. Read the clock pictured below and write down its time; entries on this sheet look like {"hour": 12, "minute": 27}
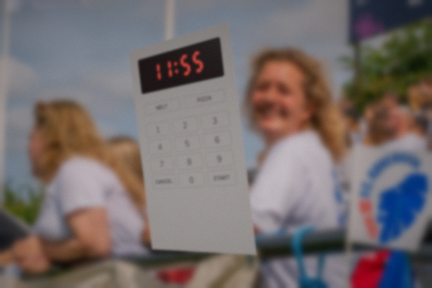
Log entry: {"hour": 11, "minute": 55}
